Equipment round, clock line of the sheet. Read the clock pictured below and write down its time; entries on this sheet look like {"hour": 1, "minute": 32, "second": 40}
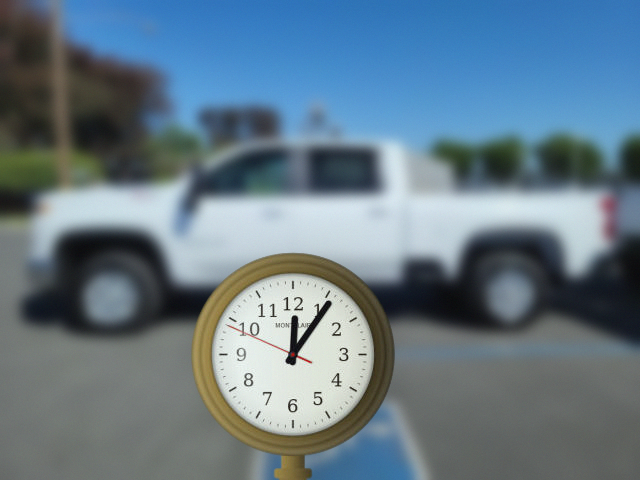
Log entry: {"hour": 12, "minute": 5, "second": 49}
